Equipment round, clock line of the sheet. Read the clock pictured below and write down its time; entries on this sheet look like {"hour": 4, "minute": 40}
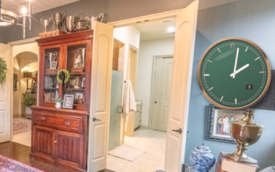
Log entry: {"hour": 2, "minute": 2}
